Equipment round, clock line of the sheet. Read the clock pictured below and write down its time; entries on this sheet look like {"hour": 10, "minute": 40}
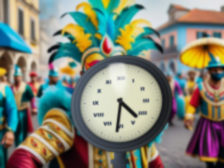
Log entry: {"hour": 4, "minute": 31}
